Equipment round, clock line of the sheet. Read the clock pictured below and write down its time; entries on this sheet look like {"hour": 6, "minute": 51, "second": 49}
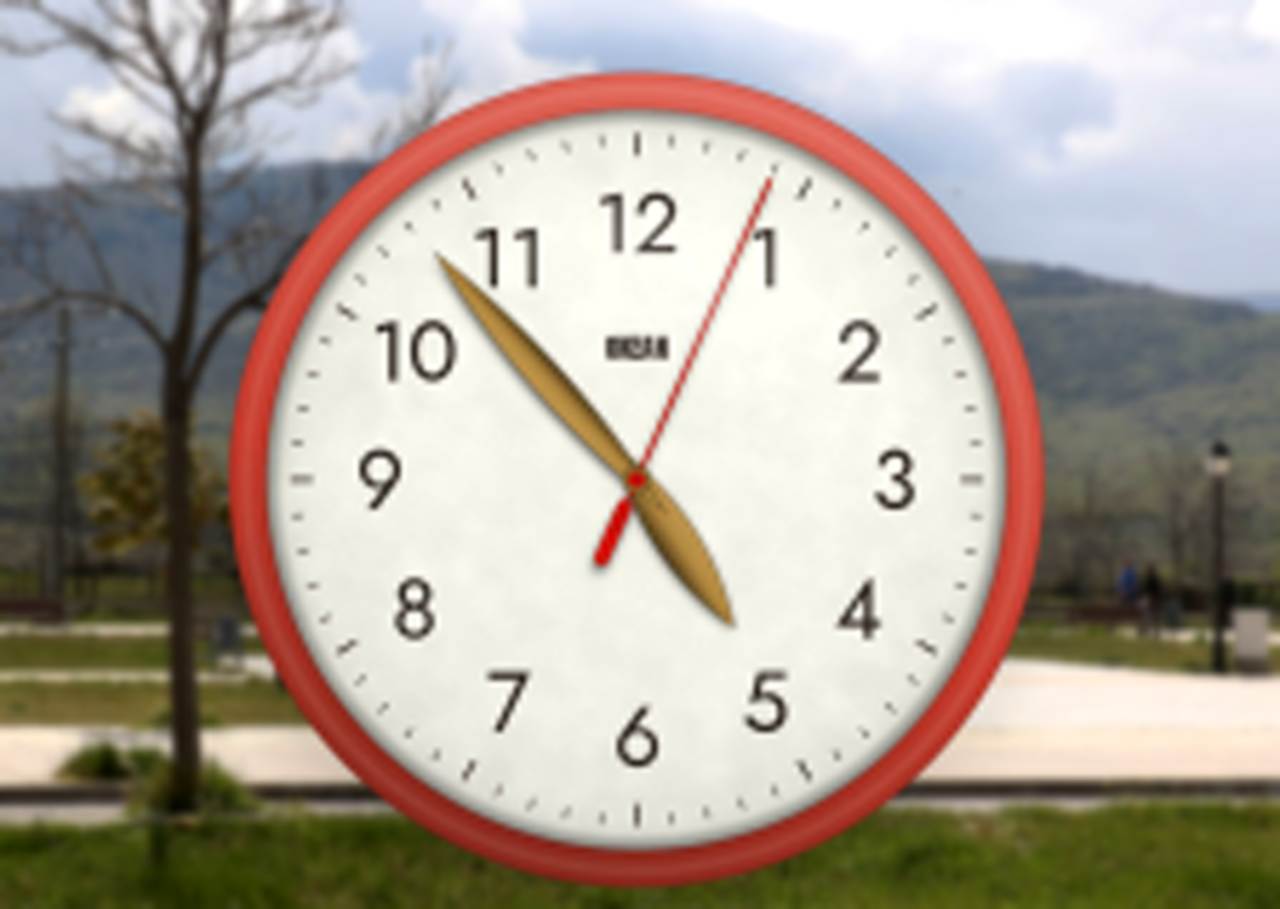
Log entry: {"hour": 4, "minute": 53, "second": 4}
